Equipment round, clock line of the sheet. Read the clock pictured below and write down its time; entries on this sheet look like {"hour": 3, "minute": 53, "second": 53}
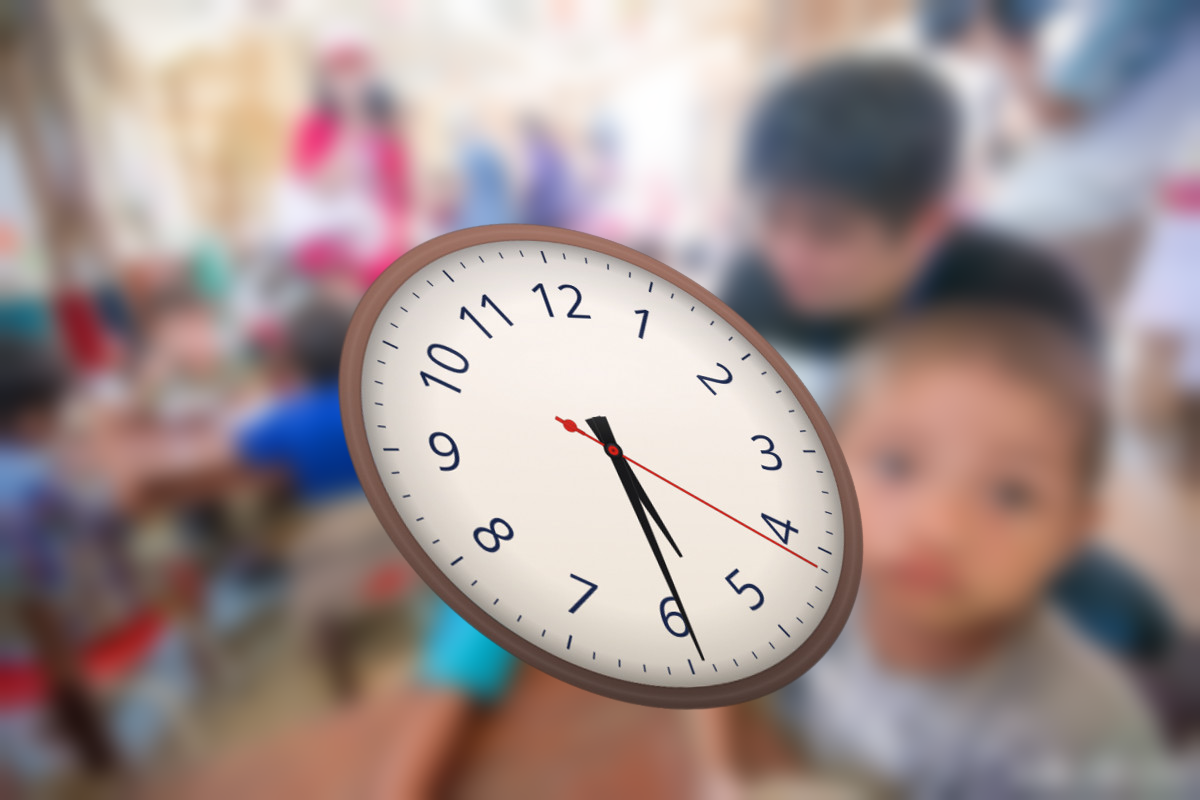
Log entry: {"hour": 5, "minute": 29, "second": 21}
